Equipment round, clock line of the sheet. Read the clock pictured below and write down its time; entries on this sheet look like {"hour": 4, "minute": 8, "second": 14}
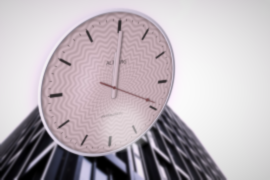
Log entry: {"hour": 12, "minute": 0, "second": 19}
